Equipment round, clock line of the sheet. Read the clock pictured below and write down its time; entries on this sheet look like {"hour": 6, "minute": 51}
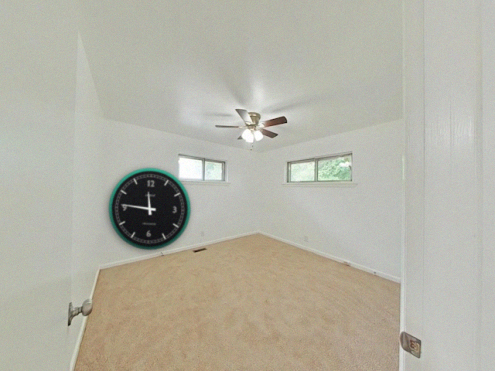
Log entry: {"hour": 11, "minute": 46}
